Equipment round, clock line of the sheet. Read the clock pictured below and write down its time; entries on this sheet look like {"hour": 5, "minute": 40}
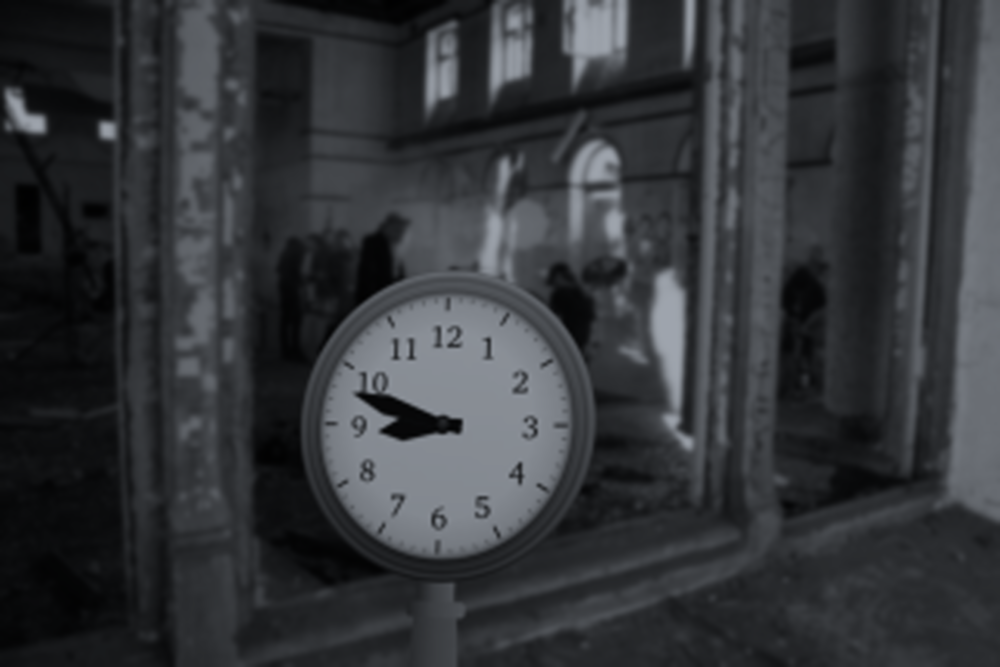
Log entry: {"hour": 8, "minute": 48}
